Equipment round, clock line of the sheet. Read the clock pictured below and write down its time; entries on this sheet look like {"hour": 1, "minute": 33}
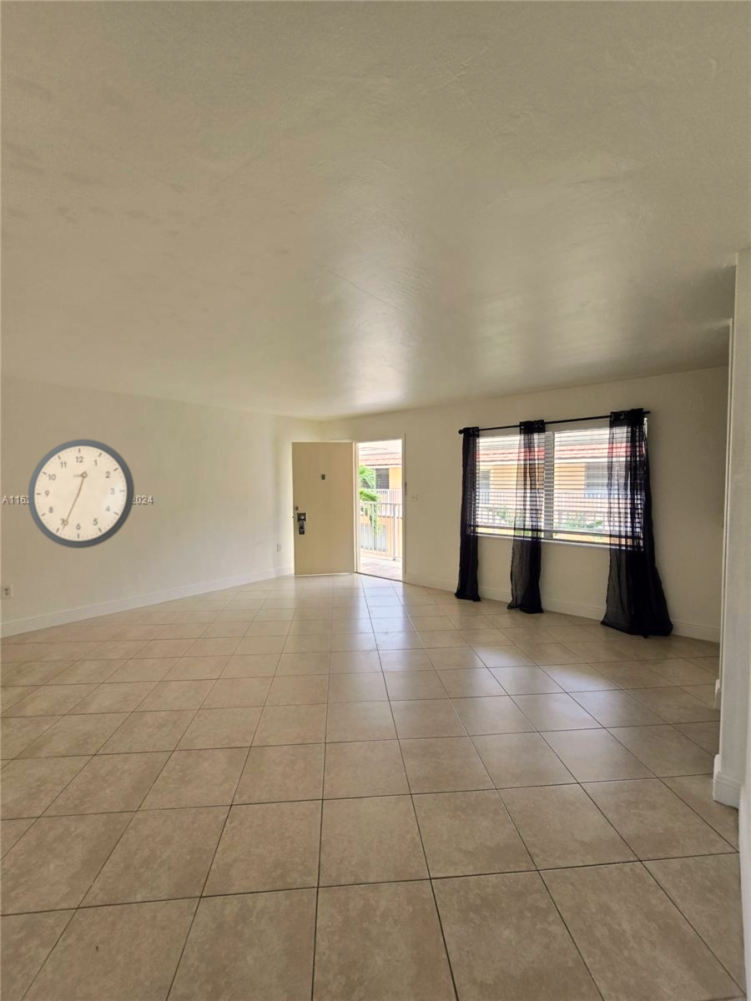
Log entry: {"hour": 12, "minute": 34}
